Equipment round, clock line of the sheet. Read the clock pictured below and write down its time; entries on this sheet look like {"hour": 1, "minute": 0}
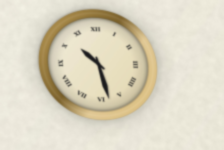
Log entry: {"hour": 10, "minute": 28}
